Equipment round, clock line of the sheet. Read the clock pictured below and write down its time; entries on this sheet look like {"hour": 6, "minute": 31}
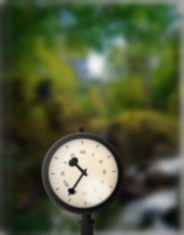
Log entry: {"hour": 10, "minute": 36}
